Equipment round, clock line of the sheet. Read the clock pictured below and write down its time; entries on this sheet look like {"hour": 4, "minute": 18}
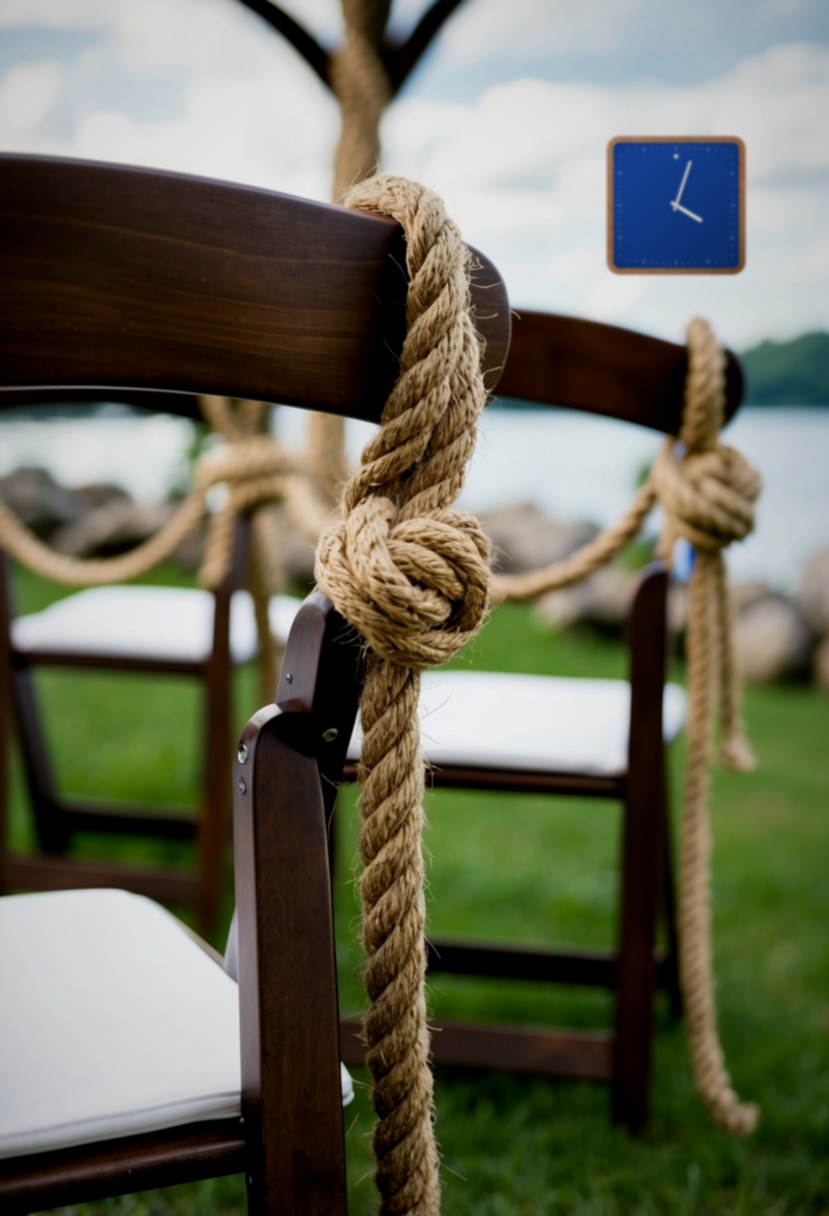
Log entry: {"hour": 4, "minute": 3}
